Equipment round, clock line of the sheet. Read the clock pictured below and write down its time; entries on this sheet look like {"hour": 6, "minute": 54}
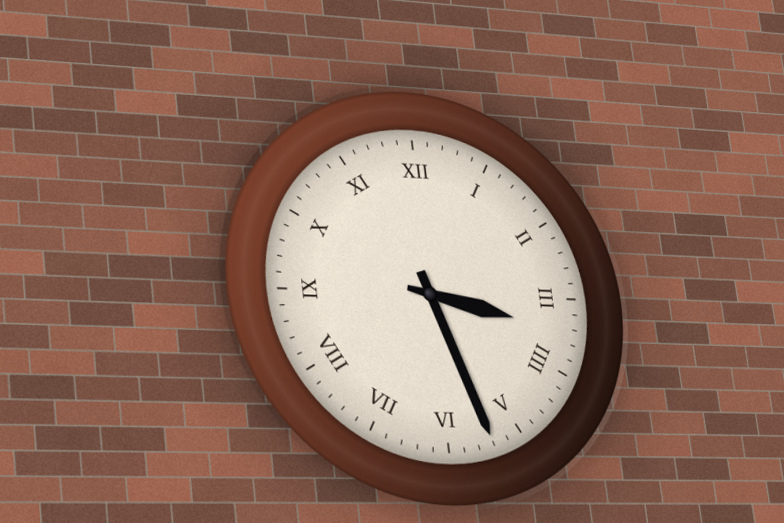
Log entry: {"hour": 3, "minute": 27}
